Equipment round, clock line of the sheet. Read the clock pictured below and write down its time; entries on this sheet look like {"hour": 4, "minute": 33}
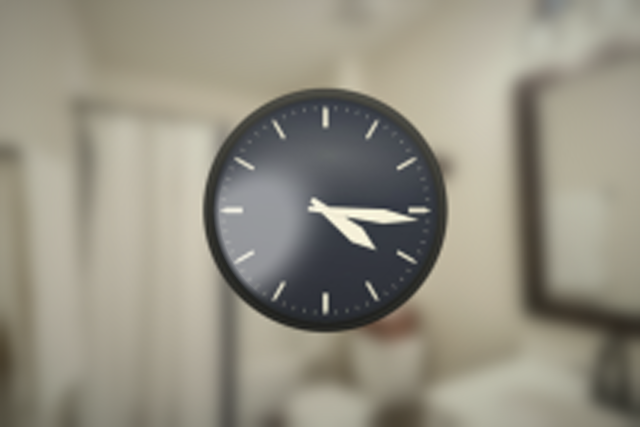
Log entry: {"hour": 4, "minute": 16}
